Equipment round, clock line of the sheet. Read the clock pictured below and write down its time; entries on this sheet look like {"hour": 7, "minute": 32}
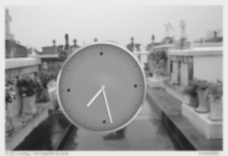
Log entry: {"hour": 7, "minute": 28}
